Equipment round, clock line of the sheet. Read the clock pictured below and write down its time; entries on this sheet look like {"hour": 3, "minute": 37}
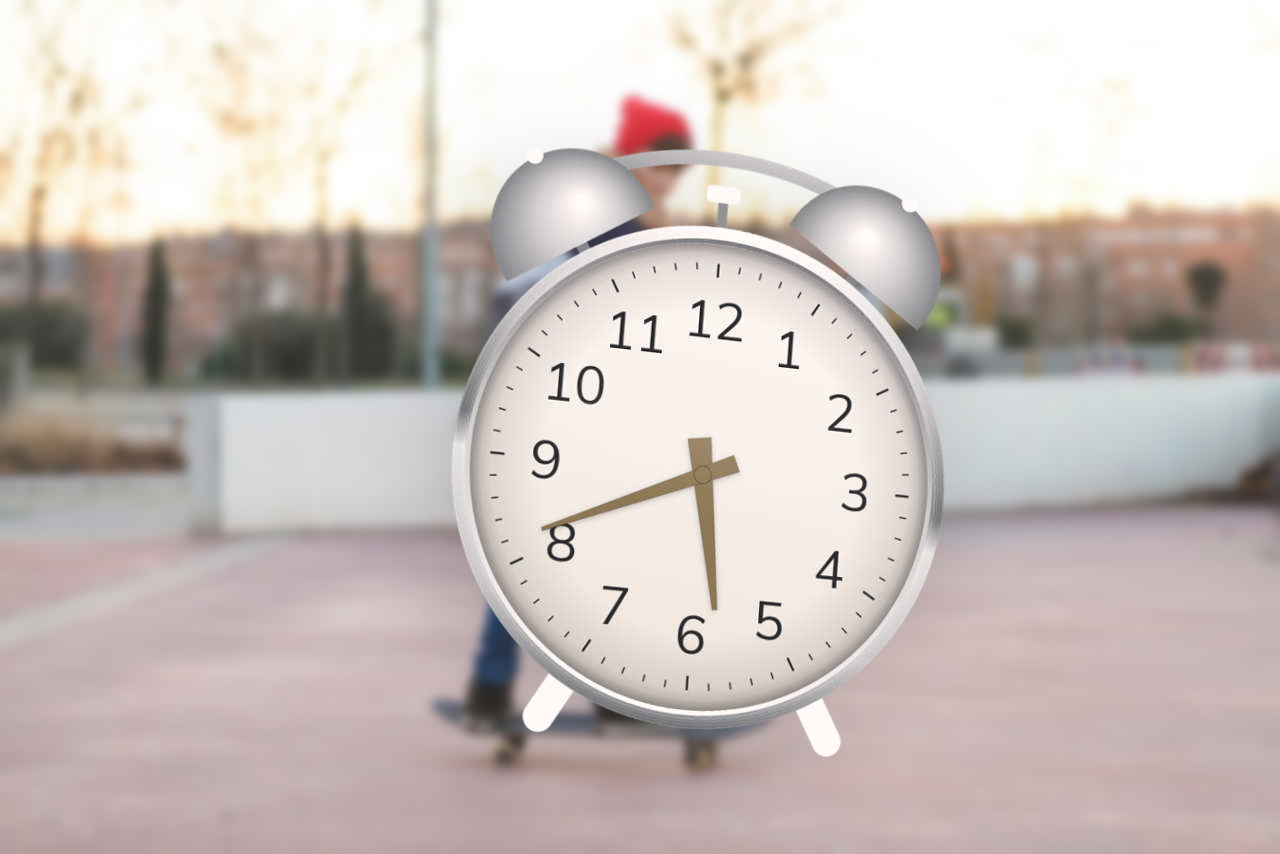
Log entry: {"hour": 5, "minute": 41}
